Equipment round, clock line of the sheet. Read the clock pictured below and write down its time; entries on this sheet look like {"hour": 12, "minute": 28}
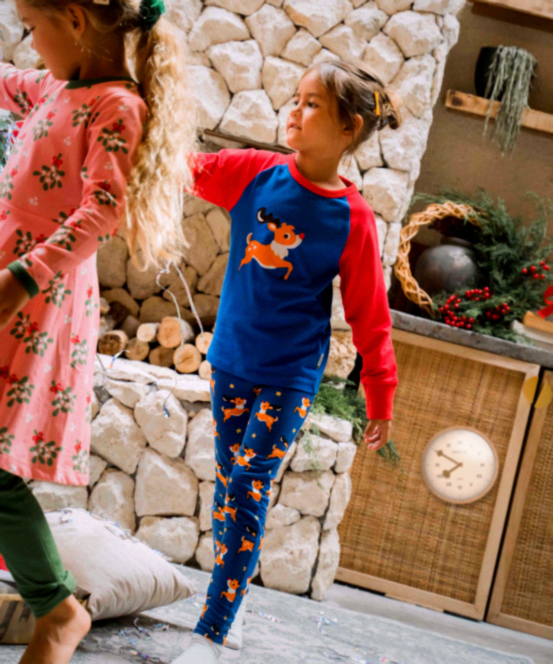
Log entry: {"hour": 7, "minute": 50}
